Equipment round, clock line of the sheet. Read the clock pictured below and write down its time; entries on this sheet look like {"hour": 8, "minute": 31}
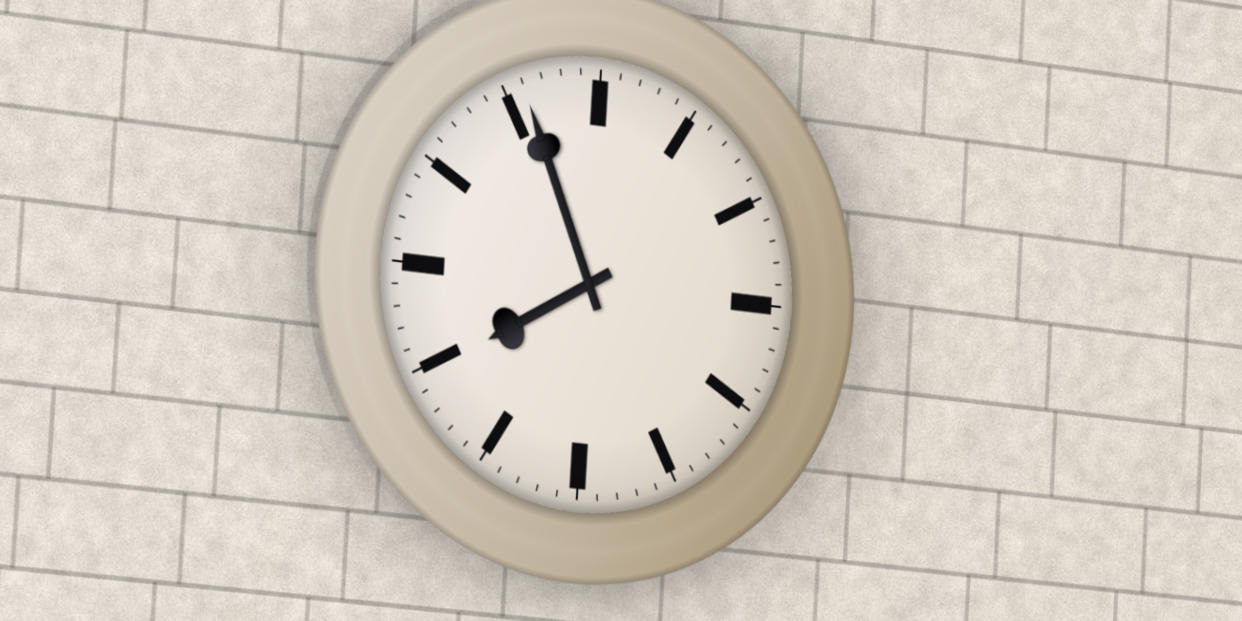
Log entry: {"hour": 7, "minute": 56}
